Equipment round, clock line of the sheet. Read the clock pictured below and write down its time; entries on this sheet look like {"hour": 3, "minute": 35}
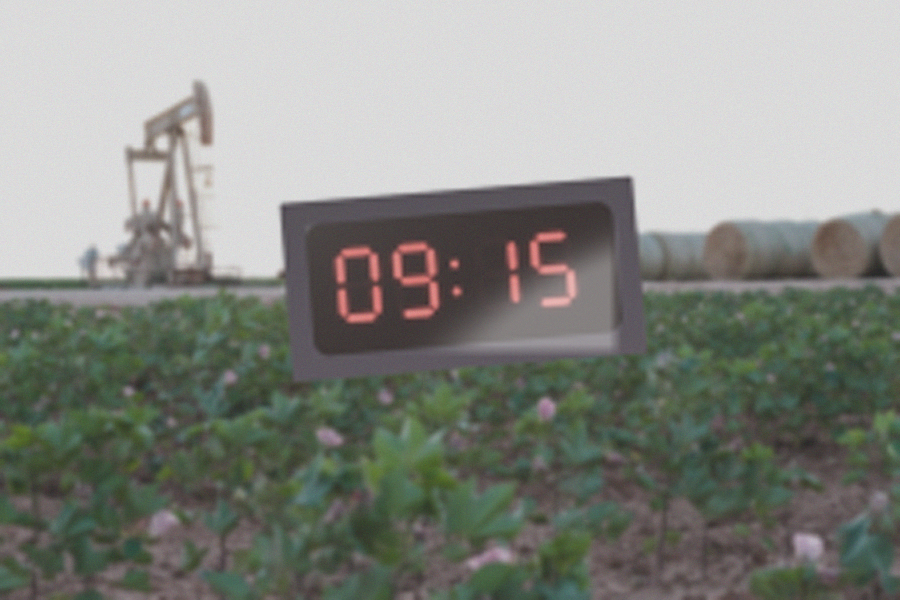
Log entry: {"hour": 9, "minute": 15}
